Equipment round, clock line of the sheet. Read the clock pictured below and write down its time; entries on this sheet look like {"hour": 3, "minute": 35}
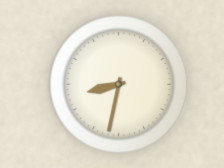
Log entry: {"hour": 8, "minute": 32}
